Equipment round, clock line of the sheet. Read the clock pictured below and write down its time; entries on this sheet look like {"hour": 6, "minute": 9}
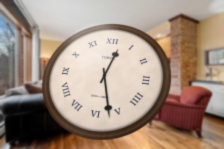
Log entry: {"hour": 12, "minute": 27}
